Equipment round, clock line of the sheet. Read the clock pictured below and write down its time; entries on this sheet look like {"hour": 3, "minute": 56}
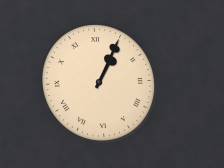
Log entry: {"hour": 1, "minute": 5}
